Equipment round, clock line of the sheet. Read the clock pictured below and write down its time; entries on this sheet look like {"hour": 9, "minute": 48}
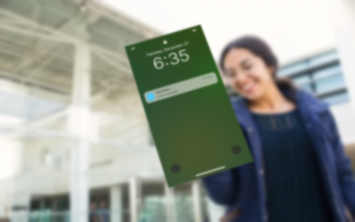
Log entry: {"hour": 6, "minute": 35}
